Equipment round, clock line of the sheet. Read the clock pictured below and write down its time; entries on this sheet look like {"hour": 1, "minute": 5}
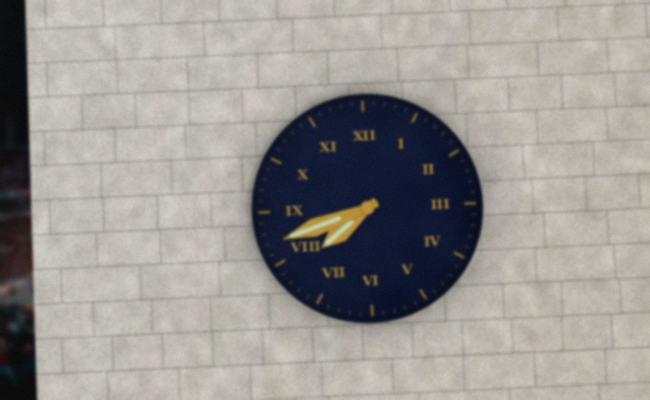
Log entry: {"hour": 7, "minute": 42}
